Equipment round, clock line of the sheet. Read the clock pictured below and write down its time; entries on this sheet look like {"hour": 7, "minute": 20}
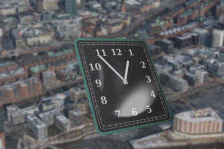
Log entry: {"hour": 12, "minute": 54}
